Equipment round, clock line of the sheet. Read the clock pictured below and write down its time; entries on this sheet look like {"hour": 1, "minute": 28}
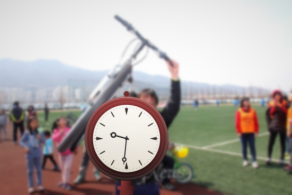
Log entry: {"hour": 9, "minute": 31}
